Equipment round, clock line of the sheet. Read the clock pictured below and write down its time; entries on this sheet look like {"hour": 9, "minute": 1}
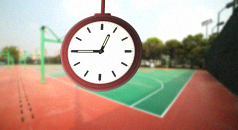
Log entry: {"hour": 12, "minute": 45}
